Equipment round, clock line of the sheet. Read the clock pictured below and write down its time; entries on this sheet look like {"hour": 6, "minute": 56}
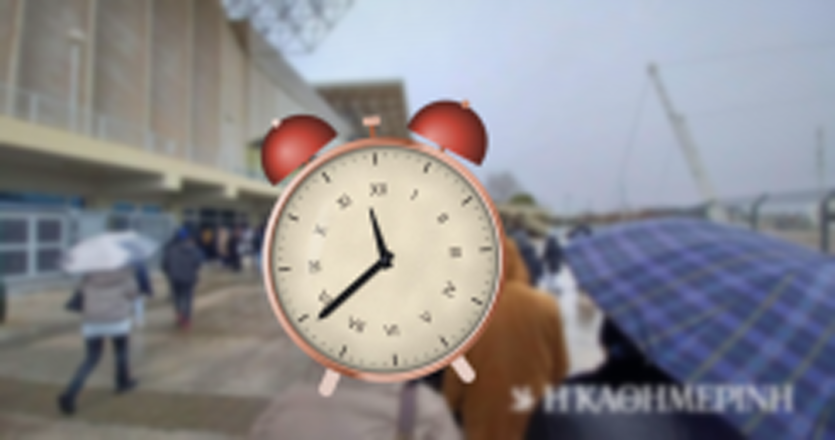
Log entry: {"hour": 11, "minute": 39}
